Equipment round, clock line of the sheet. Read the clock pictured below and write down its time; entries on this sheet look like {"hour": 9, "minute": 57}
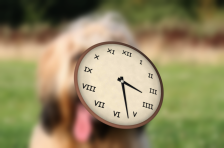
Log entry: {"hour": 3, "minute": 27}
